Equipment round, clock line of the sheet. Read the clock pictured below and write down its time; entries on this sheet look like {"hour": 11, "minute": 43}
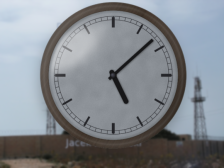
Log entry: {"hour": 5, "minute": 8}
